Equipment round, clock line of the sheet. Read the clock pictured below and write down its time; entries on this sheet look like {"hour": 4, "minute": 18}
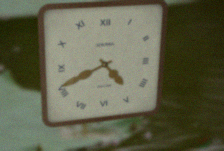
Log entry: {"hour": 4, "minute": 41}
